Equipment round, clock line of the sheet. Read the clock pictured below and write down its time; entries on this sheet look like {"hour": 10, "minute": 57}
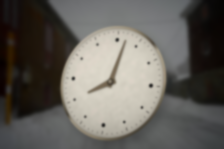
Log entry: {"hour": 8, "minute": 2}
